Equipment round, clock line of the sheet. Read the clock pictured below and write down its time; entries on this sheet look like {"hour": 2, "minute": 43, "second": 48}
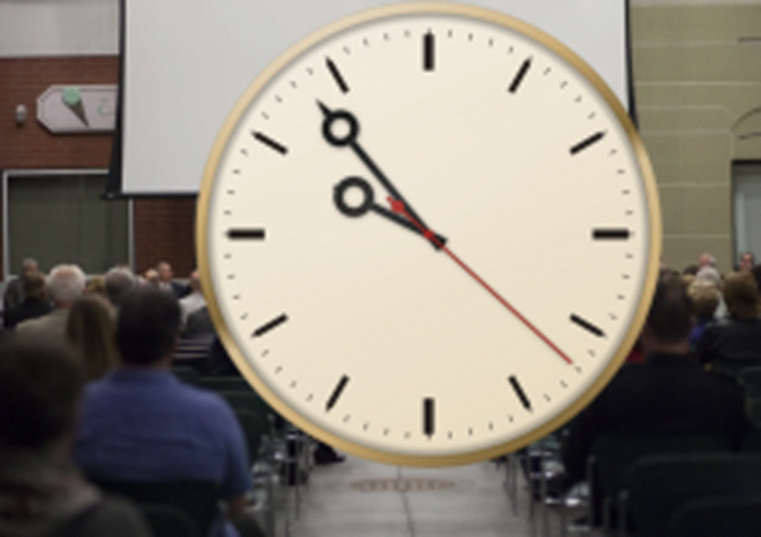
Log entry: {"hour": 9, "minute": 53, "second": 22}
